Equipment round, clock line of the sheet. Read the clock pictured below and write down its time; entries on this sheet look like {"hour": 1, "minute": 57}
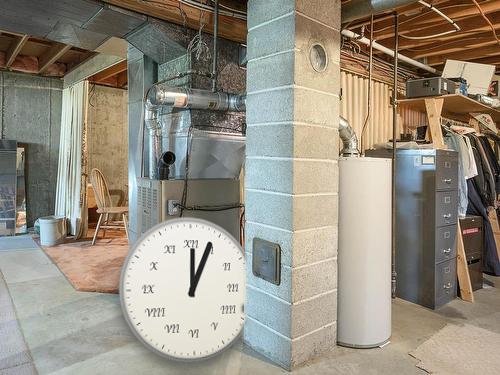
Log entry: {"hour": 12, "minute": 4}
